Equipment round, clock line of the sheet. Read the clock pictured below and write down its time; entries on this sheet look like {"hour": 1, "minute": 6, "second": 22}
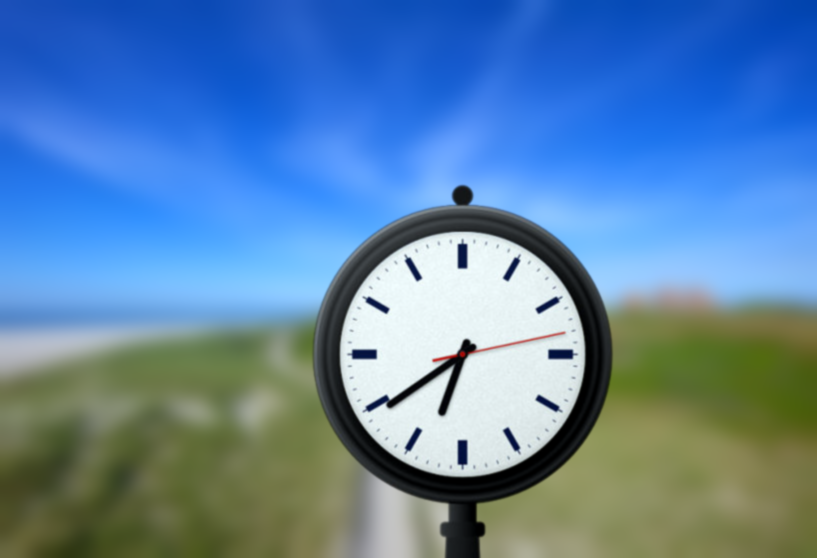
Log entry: {"hour": 6, "minute": 39, "second": 13}
